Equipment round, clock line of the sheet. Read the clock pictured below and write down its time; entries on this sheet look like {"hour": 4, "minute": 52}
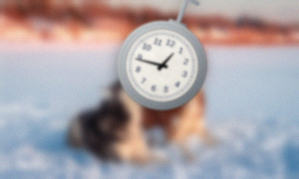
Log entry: {"hour": 12, "minute": 44}
